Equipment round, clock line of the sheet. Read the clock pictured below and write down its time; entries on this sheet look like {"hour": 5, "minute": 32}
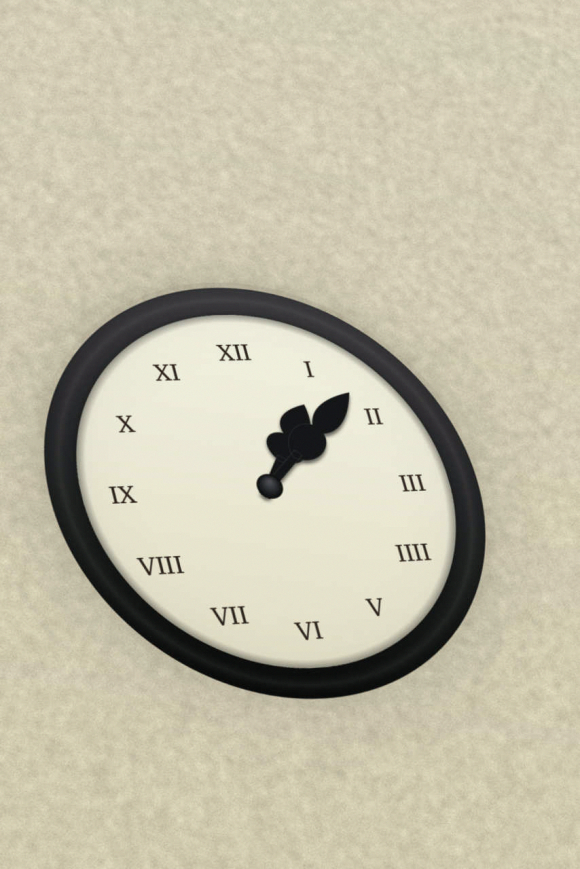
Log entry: {"hour": 1, "minute": 8}
